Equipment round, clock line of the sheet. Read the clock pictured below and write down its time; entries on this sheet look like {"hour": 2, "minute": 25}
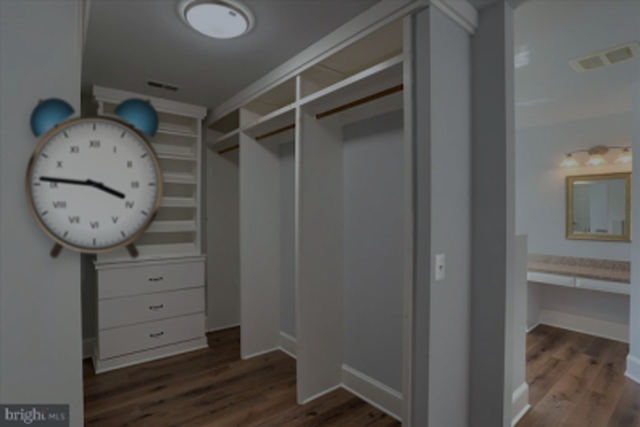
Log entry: {"hour": 3, "minute": 46}
